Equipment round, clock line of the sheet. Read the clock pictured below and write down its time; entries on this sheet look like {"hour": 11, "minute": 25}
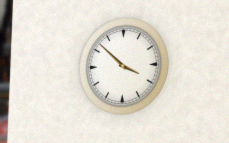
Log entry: {"hour": 3, "minute": 52}
